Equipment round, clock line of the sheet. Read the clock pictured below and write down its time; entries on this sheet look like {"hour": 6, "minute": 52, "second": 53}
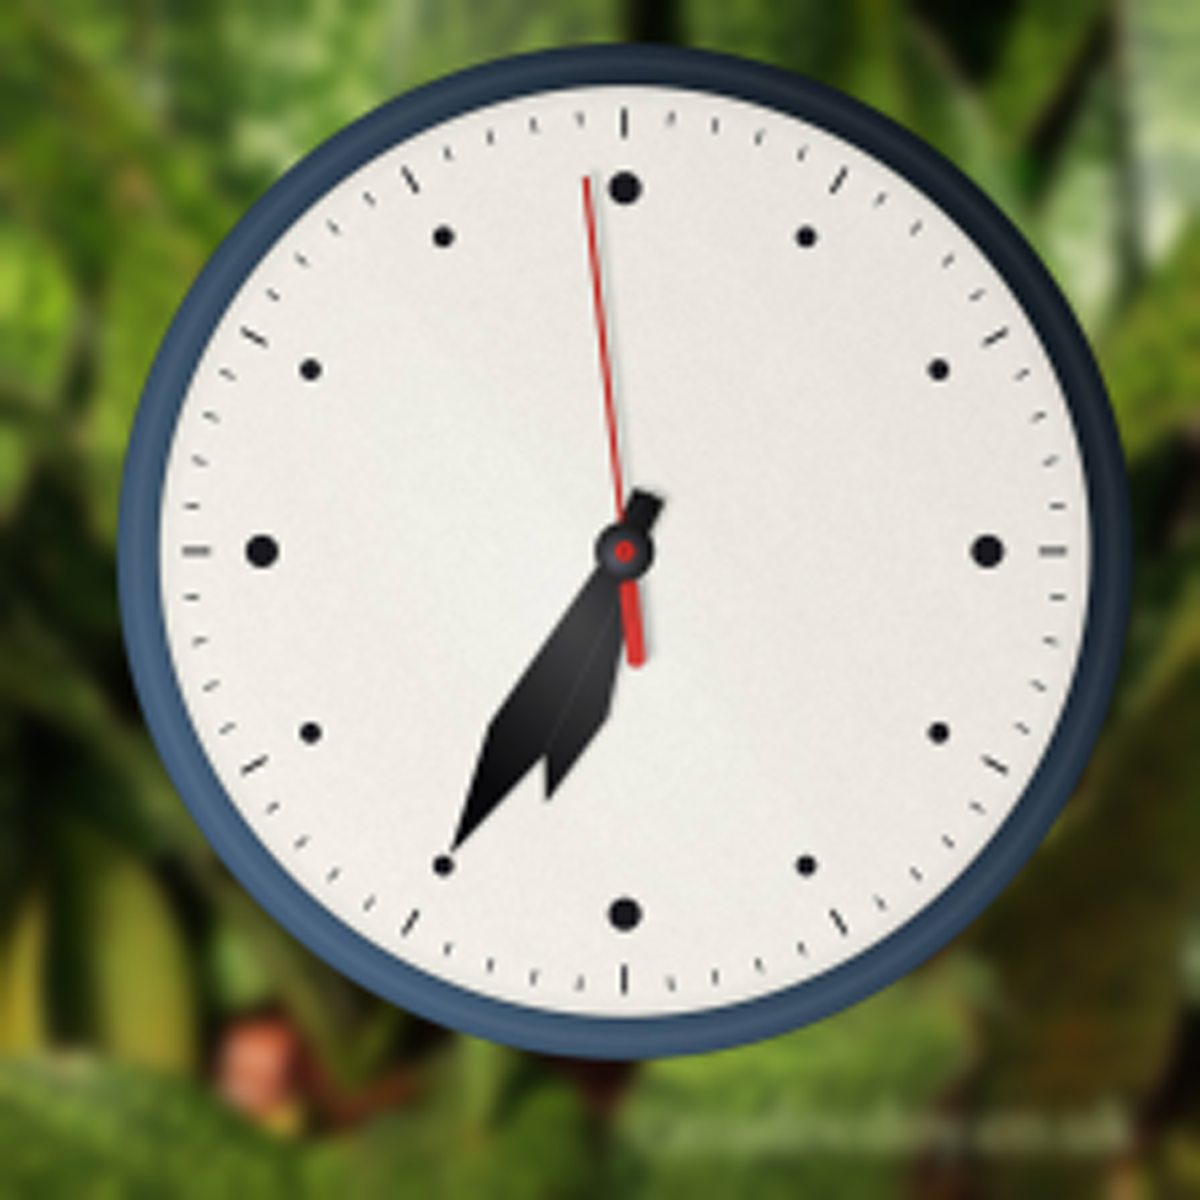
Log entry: {"hour": 6, "minute": 34, "second": 59}
